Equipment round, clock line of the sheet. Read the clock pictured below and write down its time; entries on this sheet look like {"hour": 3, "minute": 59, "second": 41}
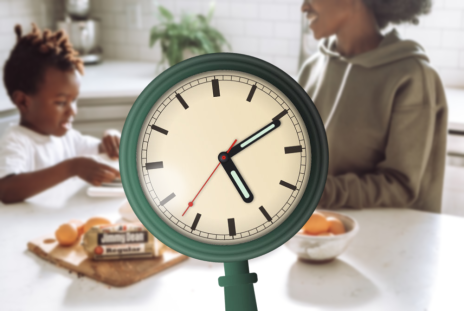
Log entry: {"hour": 5, "minute": 10, "second": 37}
